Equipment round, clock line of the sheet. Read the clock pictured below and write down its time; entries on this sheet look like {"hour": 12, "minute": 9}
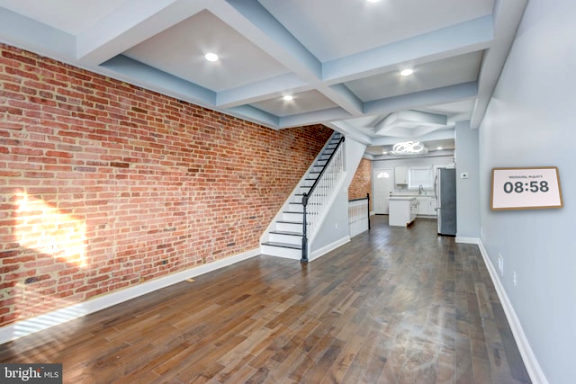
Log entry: {"hour": 8, "minute": 58}
